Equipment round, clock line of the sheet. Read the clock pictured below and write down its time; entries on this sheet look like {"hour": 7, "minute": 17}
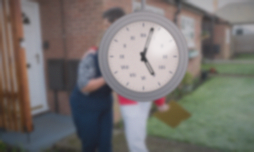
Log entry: {"hour": 5, "minute": 3}
